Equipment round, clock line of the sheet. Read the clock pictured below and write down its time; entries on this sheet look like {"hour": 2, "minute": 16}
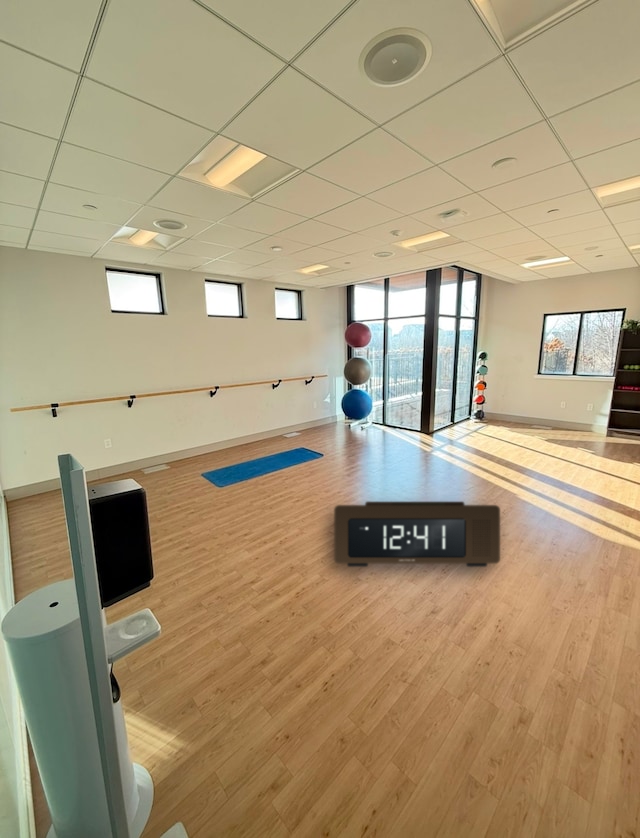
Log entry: {"hour": 12, "minute": 41}
